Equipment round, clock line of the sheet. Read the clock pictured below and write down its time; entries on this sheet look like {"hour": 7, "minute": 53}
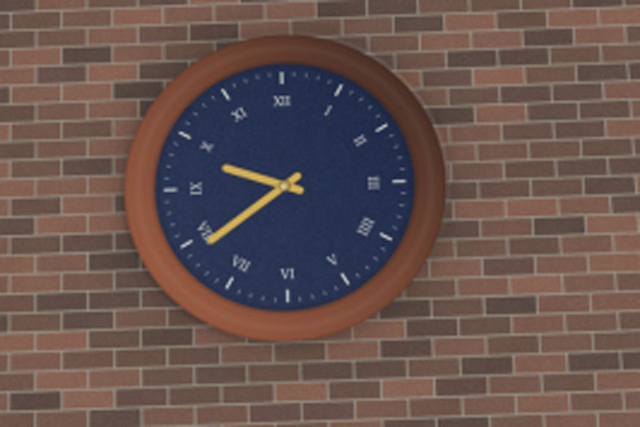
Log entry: {"hour": 9, "minute": 39}
